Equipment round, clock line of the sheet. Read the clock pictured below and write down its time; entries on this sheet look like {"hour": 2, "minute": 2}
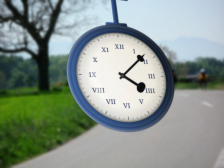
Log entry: {"hour": 4, "minute": 8}
